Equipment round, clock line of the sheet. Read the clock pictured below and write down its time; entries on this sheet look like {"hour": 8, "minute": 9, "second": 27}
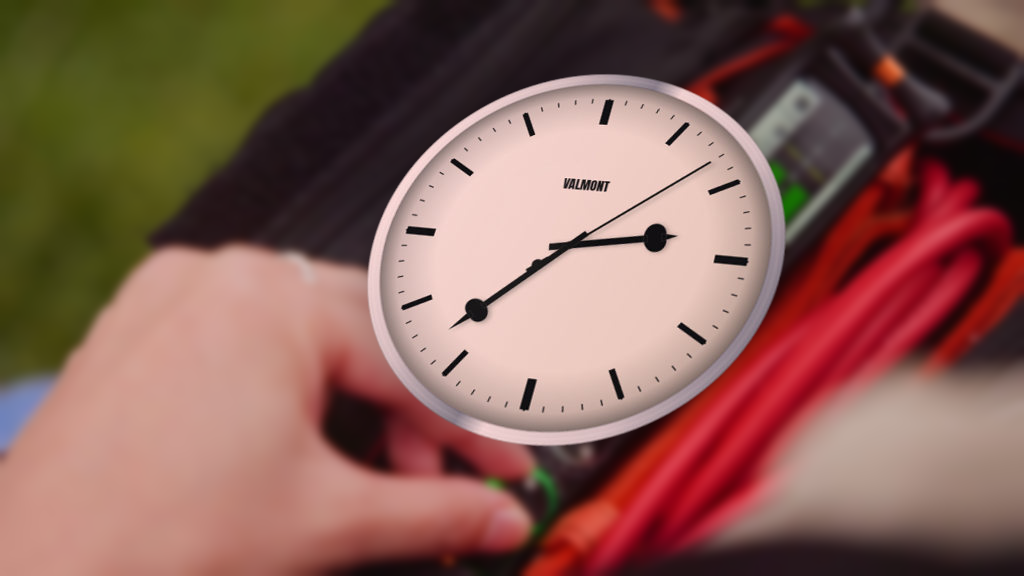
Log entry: {"hour": 2, "minute": 37, "second": 8}
